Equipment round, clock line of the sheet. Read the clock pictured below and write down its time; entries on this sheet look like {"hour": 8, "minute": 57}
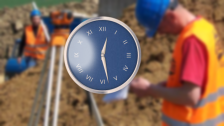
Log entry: {"hour": 12, "minute": 28}
